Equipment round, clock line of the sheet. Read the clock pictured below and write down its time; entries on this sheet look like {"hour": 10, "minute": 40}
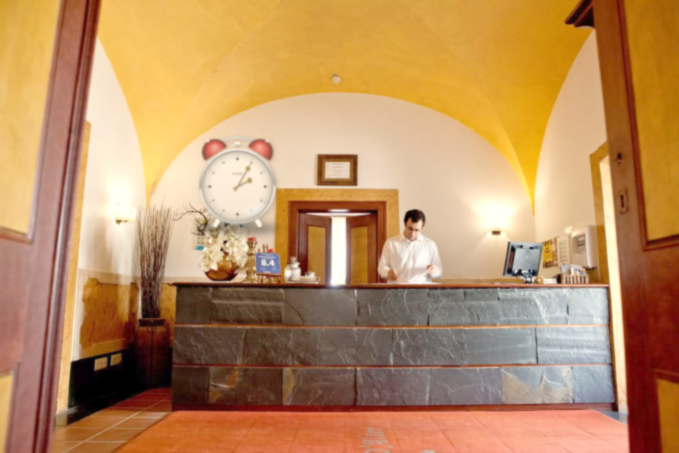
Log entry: {"hour": 2, "minute": 5}
